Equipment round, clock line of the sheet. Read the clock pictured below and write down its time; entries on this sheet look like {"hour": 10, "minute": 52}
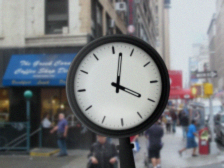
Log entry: {"hour": 4, "minute": 2}
